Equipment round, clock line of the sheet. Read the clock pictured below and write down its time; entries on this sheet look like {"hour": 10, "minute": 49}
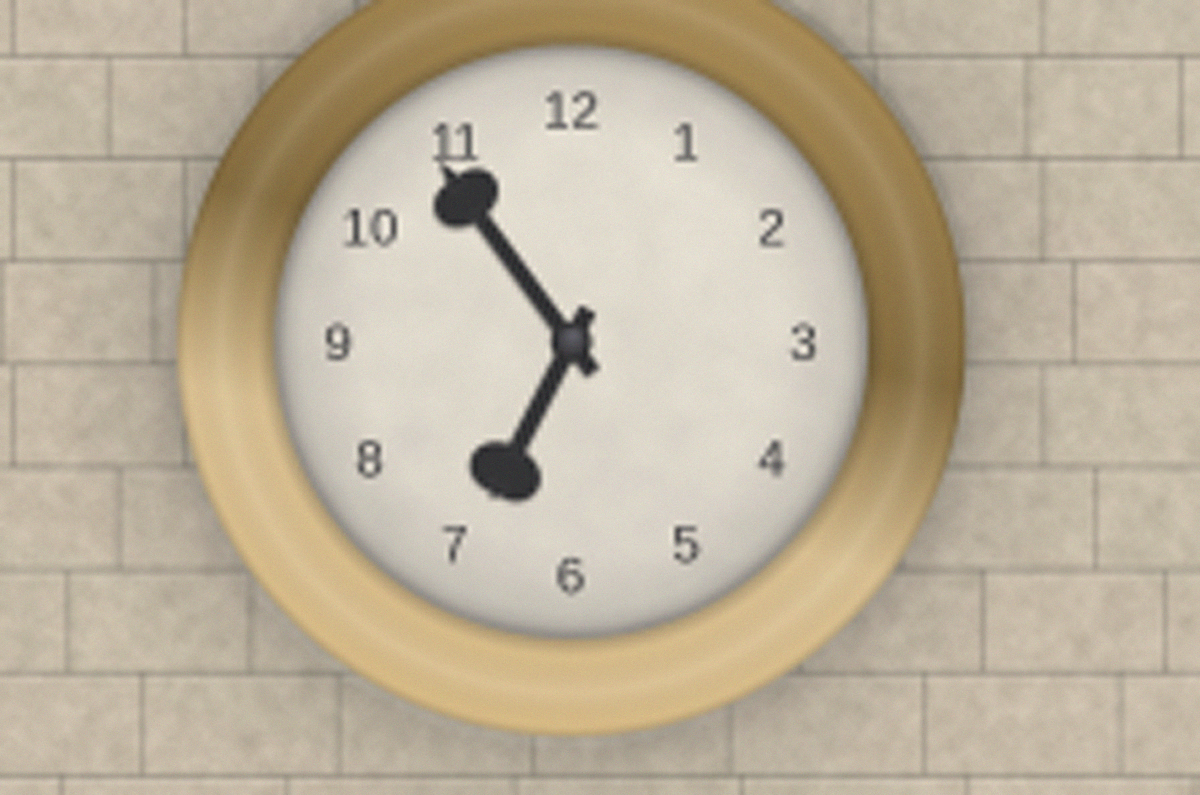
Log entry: {"hour": 6, "minute": 54}
